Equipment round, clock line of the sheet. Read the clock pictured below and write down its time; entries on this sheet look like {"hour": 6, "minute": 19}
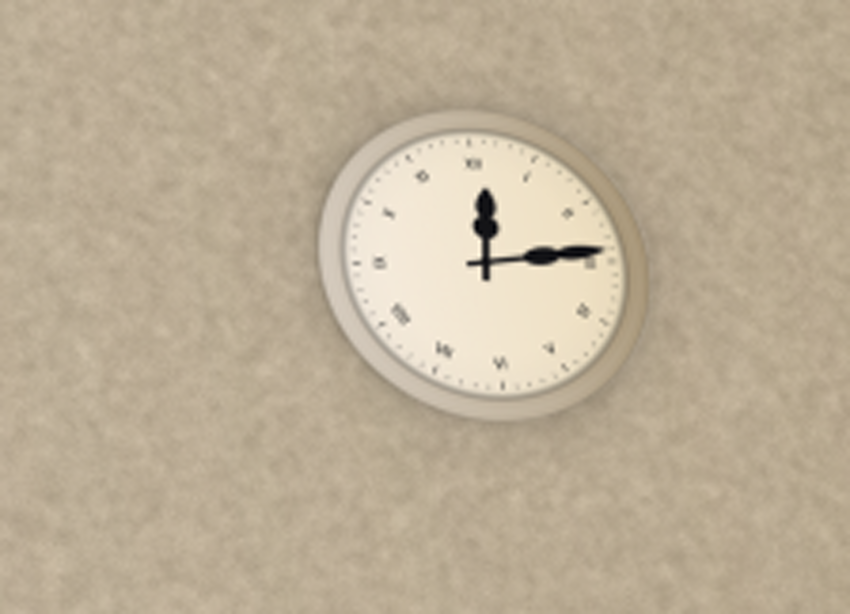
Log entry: {"hour": 12, "minute": 14}
